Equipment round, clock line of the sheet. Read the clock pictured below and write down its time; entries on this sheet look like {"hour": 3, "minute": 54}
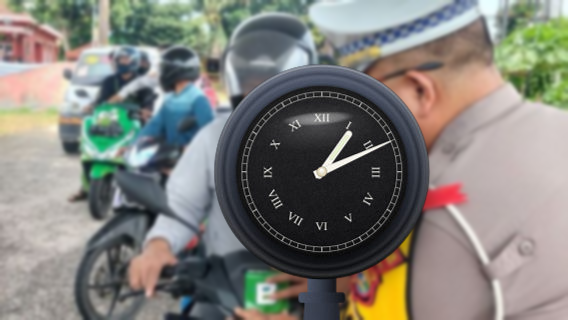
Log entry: {"hour": 1, "minute": 11}
